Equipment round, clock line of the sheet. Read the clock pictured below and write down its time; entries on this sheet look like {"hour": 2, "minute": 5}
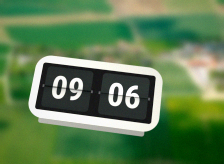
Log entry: {"hour": 9, "minute": 6}
